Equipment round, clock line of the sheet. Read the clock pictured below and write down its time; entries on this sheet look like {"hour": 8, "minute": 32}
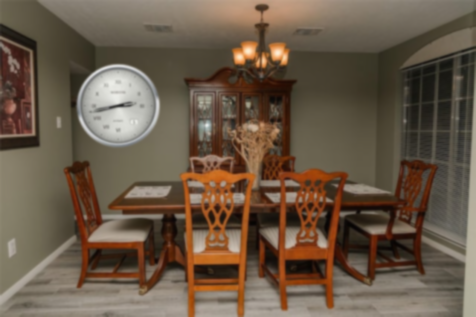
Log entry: {"hour": 2, "minute": 43}
